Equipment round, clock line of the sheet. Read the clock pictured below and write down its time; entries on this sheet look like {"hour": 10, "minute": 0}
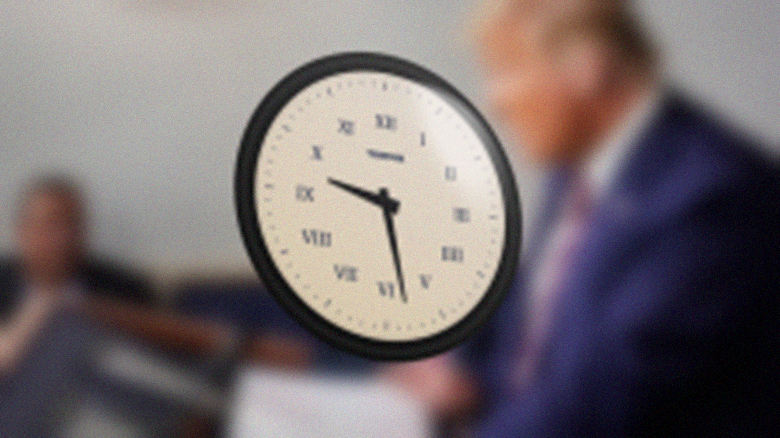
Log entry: {"hour": 9, "minute": 28}
